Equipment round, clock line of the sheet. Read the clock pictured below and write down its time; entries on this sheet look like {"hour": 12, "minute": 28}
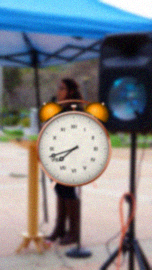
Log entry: {"hour": 7, "minute": 42}
